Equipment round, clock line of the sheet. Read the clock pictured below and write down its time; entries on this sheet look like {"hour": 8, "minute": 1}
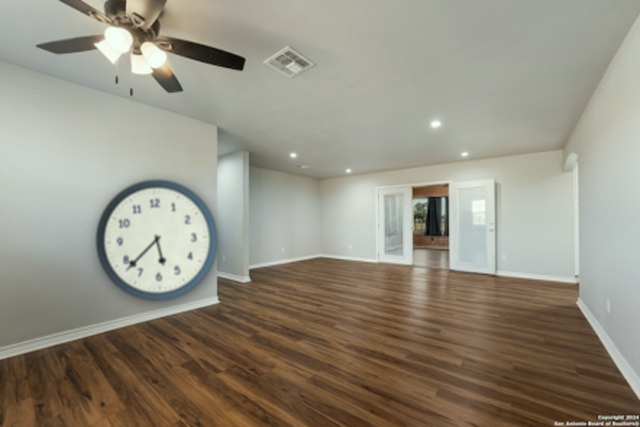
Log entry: {"hour": 5, "minute": 38}
